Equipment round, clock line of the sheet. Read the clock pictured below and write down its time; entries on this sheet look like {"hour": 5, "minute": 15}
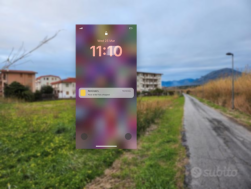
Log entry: {"hour": 11, "minute": 10}
